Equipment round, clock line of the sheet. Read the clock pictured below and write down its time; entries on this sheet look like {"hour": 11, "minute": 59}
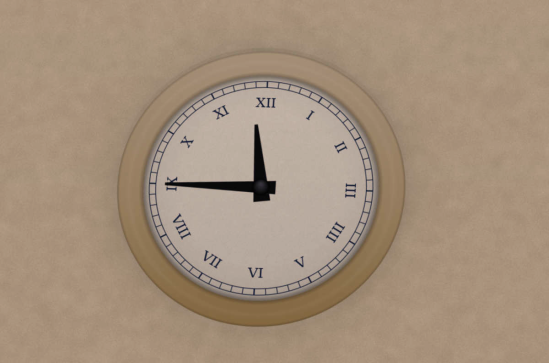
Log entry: {"hour": 11, "minute": 45}
